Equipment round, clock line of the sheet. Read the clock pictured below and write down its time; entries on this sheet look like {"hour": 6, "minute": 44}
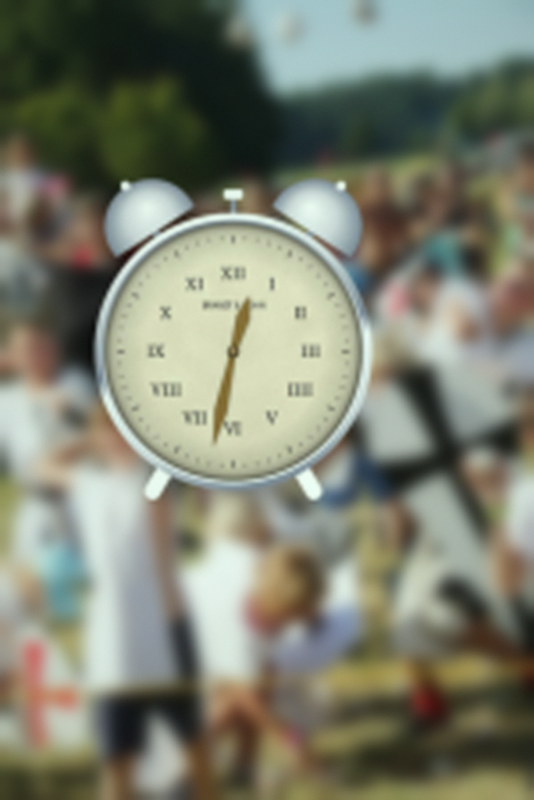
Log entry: {"hour": 12, "minute": 32}
